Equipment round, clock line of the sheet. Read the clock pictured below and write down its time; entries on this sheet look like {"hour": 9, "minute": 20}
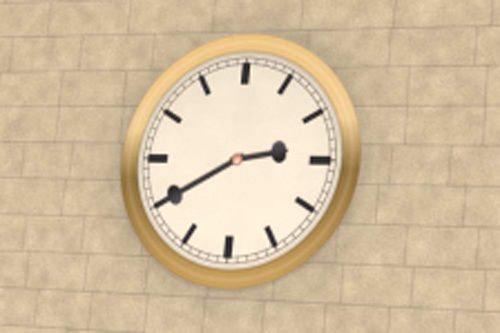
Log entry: {"hour": 2, "minute": 40}
